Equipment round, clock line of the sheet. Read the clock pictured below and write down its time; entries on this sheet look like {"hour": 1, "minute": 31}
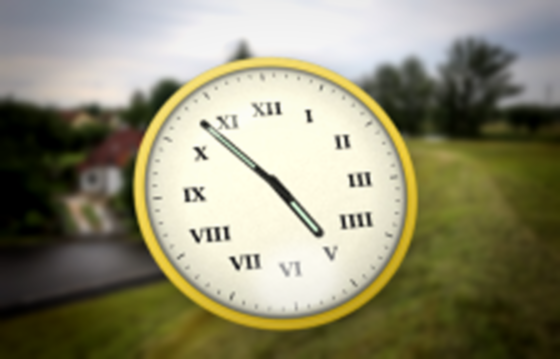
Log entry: {"hour": 4, "minute": 53}
